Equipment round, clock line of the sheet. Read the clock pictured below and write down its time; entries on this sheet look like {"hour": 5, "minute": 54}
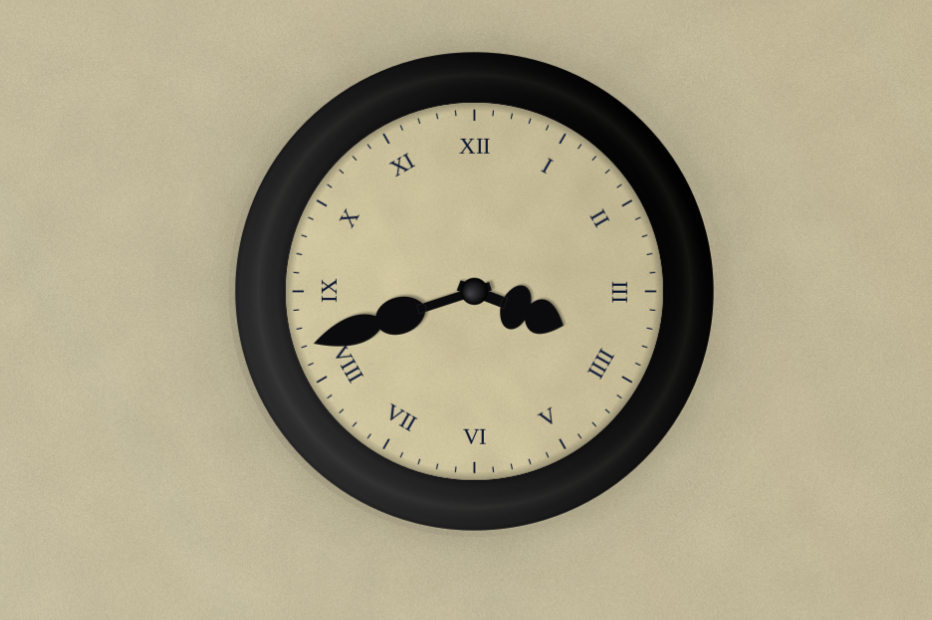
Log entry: {"hour": 3, "minute": 42}
